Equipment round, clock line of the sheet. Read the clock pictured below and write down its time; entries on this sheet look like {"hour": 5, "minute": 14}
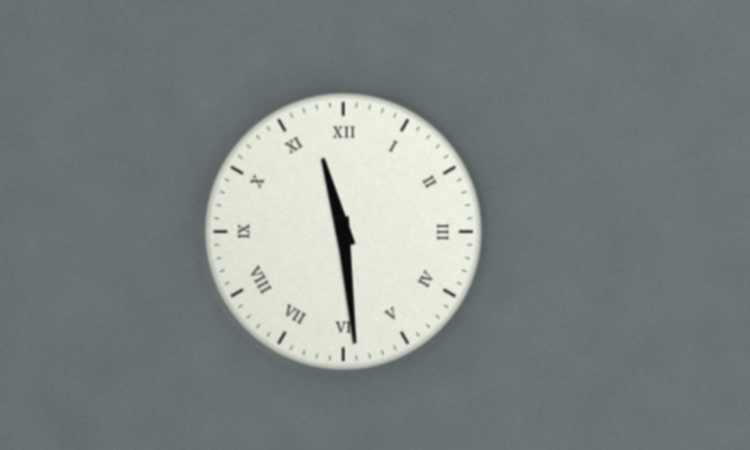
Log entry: {"hour": 11, "minute": 29}
